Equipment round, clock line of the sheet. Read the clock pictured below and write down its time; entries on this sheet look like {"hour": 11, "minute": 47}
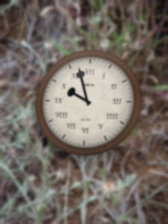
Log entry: {"hour": 9, "minute": 57}
